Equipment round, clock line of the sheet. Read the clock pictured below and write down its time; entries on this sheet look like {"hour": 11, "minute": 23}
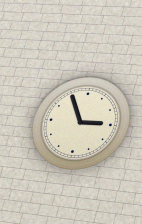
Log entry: {"hour": 2, "minute": 55}
